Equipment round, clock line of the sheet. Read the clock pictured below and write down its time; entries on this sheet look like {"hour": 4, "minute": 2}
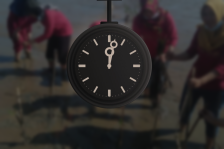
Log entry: {"hour": 12, "minute": 2}
